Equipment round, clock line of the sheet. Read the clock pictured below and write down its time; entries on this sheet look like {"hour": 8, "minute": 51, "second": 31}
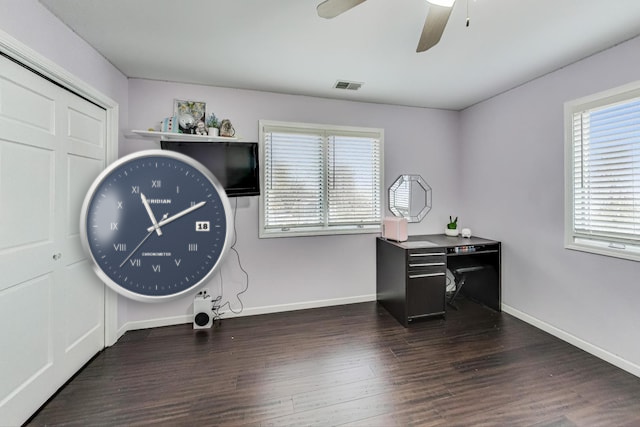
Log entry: {"hour": 11, "minute": 10, "second": 37}
